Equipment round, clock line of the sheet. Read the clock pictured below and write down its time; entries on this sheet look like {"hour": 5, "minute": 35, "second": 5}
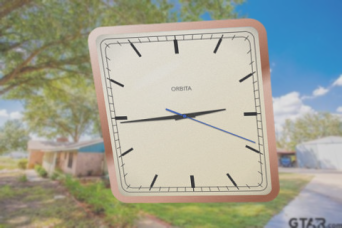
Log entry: {"hour": 2, "minute": 44, "second": 19}
